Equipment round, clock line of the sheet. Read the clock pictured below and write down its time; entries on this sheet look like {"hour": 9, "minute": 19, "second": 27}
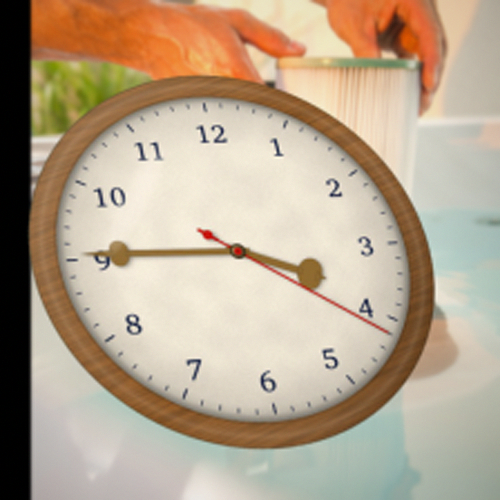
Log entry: {"hour": 3, "minute": 45, "second": 21}
